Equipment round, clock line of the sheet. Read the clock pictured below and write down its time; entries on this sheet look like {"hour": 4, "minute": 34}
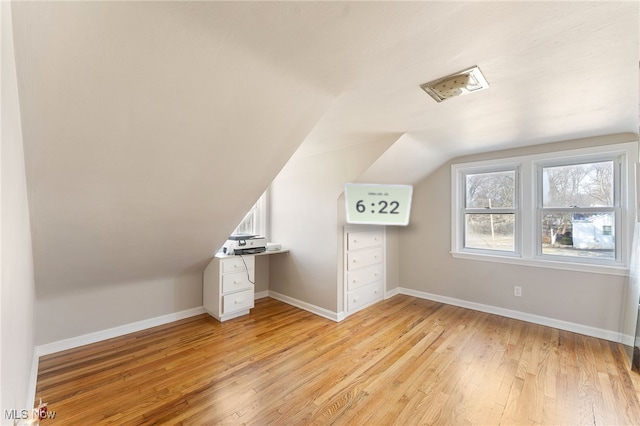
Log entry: {"hour": 6, "minute": 22}
